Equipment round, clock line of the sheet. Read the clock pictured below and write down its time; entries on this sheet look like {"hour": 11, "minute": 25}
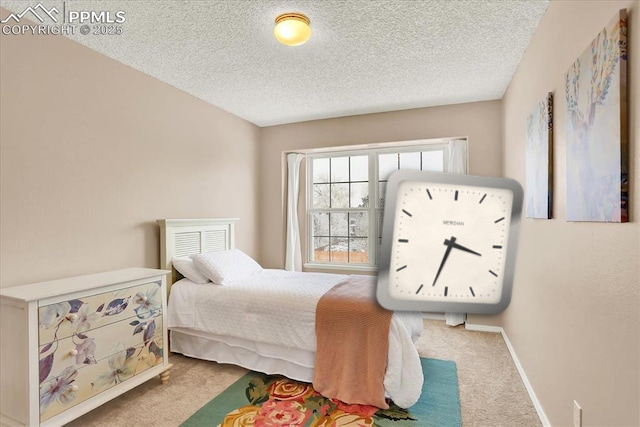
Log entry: {"hour": 3, "minute": 33}
